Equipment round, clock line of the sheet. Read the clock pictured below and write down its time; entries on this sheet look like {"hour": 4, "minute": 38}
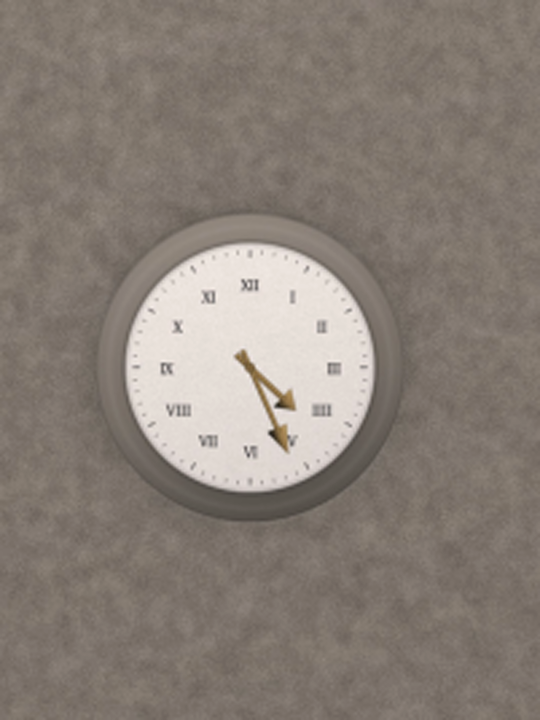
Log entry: {"hour": 4, "minute": 26}
